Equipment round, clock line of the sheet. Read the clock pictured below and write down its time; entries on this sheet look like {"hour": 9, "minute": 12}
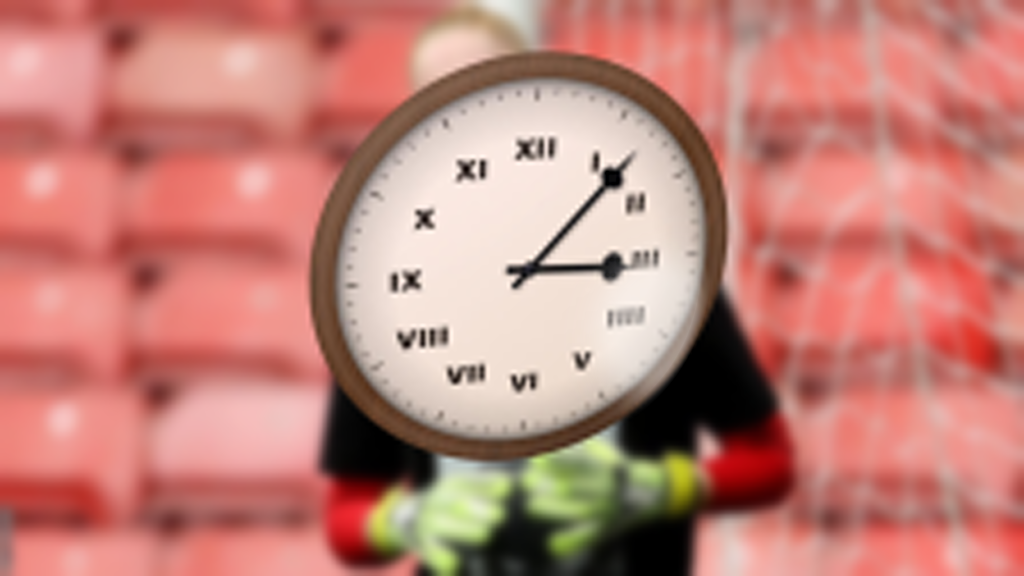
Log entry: {"hour": 3, "minute": 7}
